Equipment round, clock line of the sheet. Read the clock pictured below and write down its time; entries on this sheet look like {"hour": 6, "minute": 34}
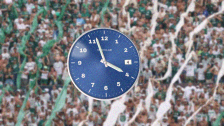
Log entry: {"hour": 3, "minute": 57}
